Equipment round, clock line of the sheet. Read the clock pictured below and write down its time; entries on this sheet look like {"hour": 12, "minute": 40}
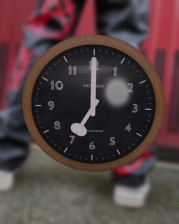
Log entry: {"hour": 7, "minute": 0}
